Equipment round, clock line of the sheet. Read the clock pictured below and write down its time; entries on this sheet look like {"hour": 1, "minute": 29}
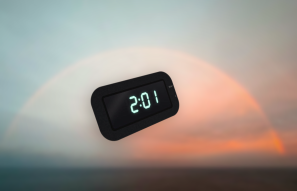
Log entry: {"hour": 2, "minute": 1}
